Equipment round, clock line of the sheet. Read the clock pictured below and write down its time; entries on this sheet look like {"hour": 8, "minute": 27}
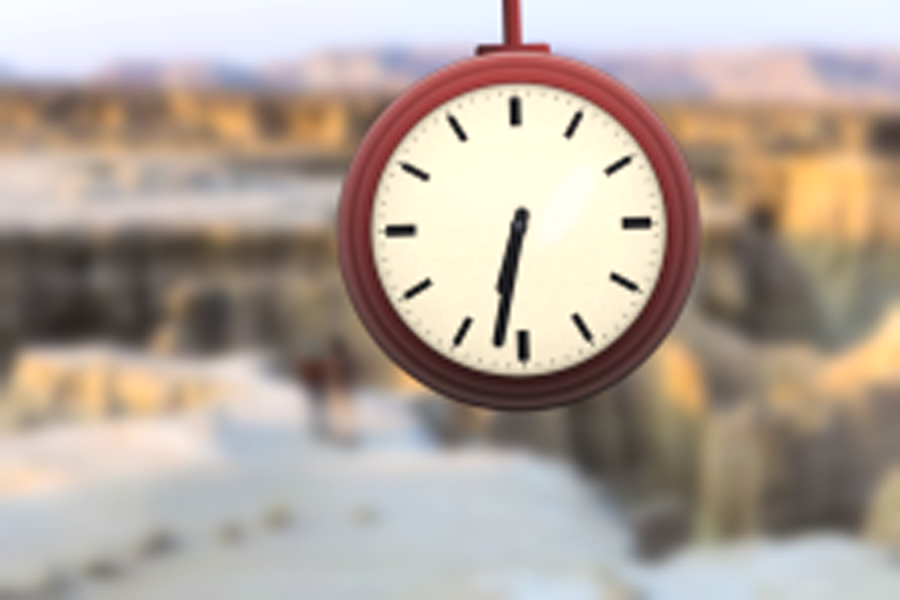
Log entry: {"hour": 6, "minute": 32}
